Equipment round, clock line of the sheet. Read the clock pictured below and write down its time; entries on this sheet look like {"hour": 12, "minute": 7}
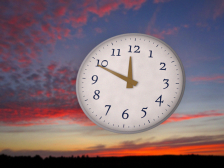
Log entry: {"hour": 11, "minute": 49}
